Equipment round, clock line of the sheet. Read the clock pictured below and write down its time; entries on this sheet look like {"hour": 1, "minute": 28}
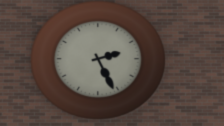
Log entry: {"hour": 2, "minute": 26}
